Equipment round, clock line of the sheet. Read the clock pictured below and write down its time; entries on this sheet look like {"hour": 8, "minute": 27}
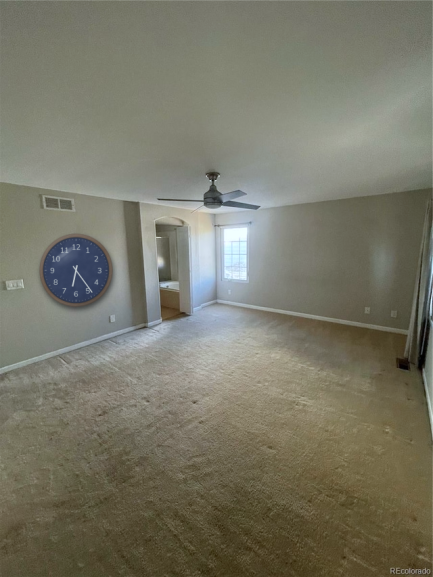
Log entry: {"hour": 6, "minute": 24}
